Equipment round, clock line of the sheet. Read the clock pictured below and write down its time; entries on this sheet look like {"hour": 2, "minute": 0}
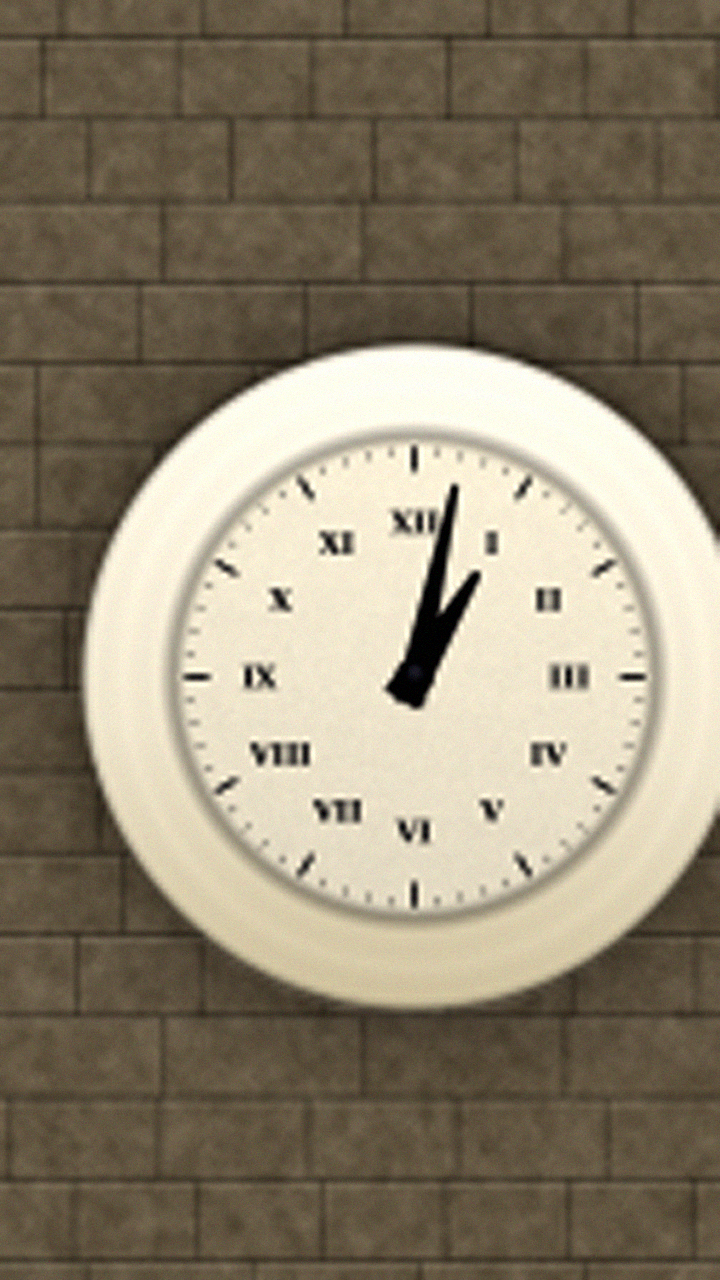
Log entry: {"hour": 1, "minute": 2}
